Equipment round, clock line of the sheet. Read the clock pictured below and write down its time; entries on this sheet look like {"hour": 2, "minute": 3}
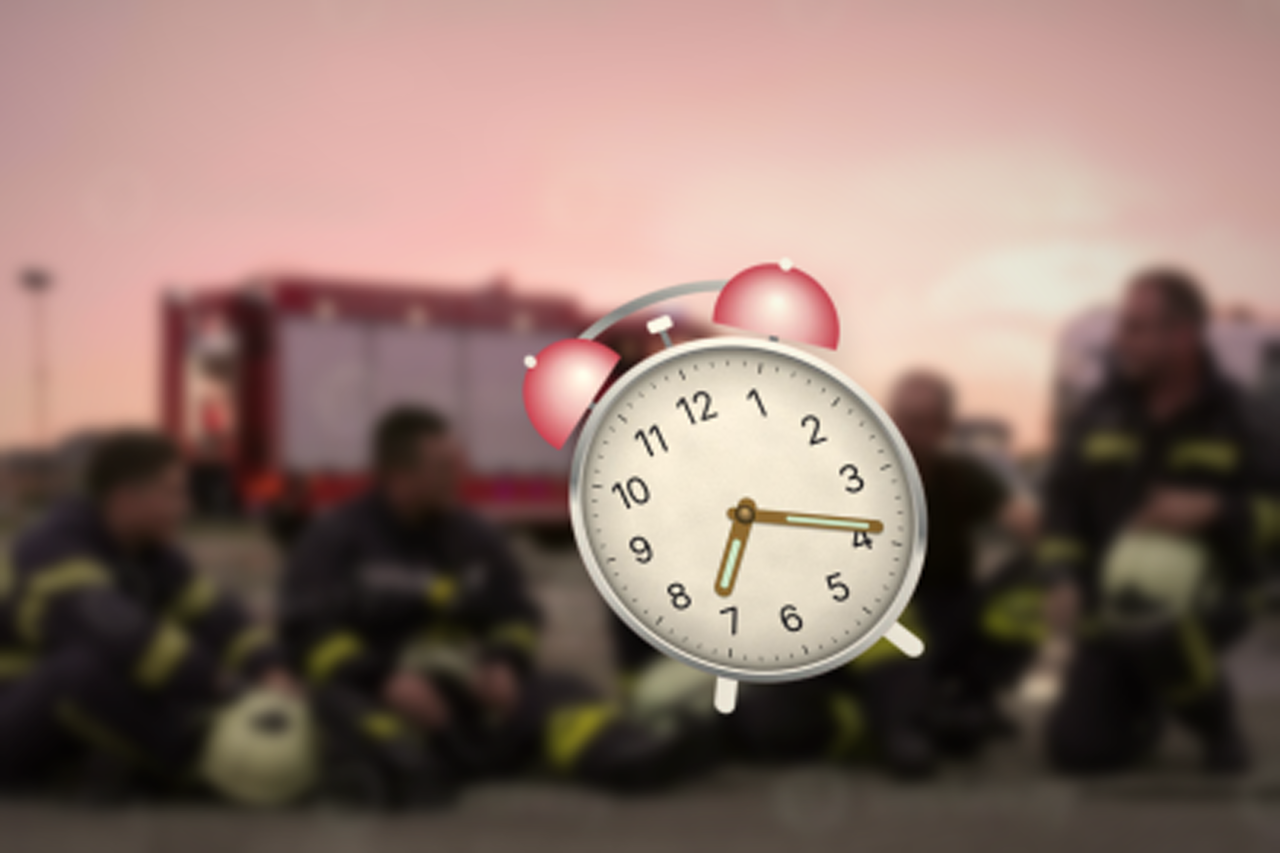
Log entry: {"hour": 7, "minute": 19}
